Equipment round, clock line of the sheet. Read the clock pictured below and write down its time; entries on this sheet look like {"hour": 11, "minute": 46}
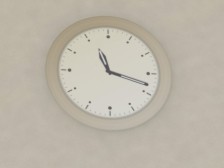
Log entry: {"hour": 11, "minute": 18}
